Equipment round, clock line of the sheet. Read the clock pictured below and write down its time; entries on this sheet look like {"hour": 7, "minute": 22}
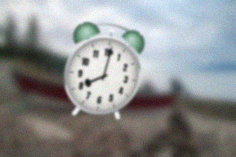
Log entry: {"hour": 8, "minute": 1}
